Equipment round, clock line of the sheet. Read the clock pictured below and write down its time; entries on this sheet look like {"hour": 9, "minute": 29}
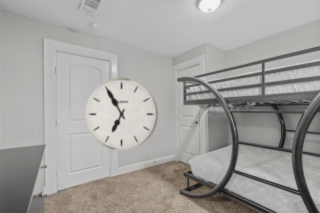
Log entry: {"hour": 6, "minute": 55}
